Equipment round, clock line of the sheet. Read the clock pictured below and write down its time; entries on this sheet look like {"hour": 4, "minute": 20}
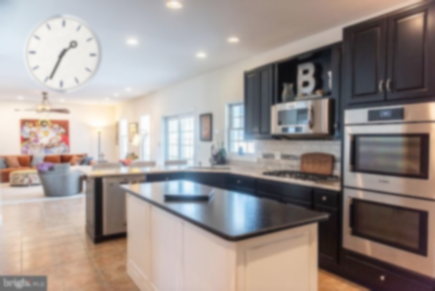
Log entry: {"hour": 1, "minute": 34}
